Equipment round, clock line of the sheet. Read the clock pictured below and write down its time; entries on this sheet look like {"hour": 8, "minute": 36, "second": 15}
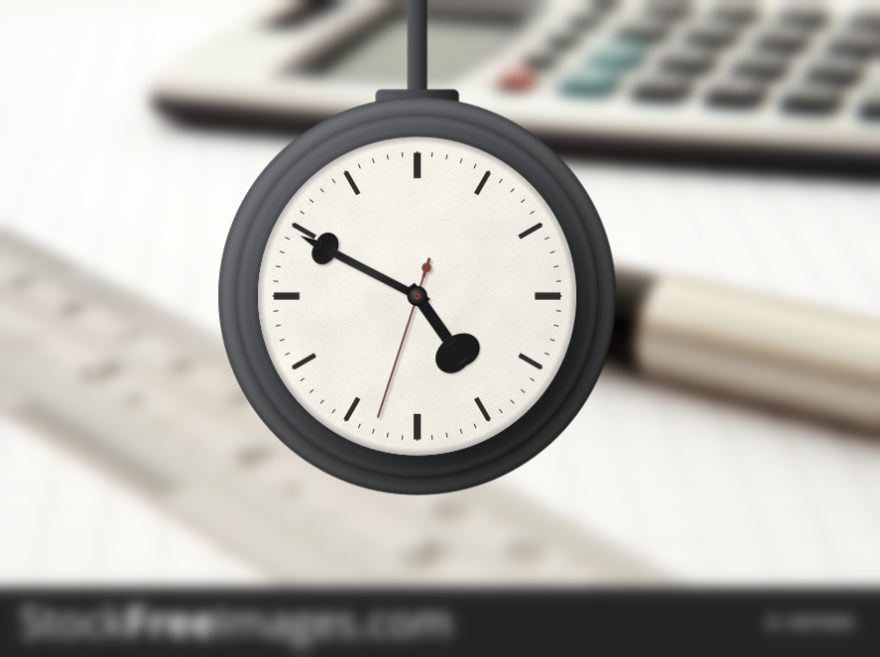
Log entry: {"hour": 4, "minute": 49, "second": 33}
